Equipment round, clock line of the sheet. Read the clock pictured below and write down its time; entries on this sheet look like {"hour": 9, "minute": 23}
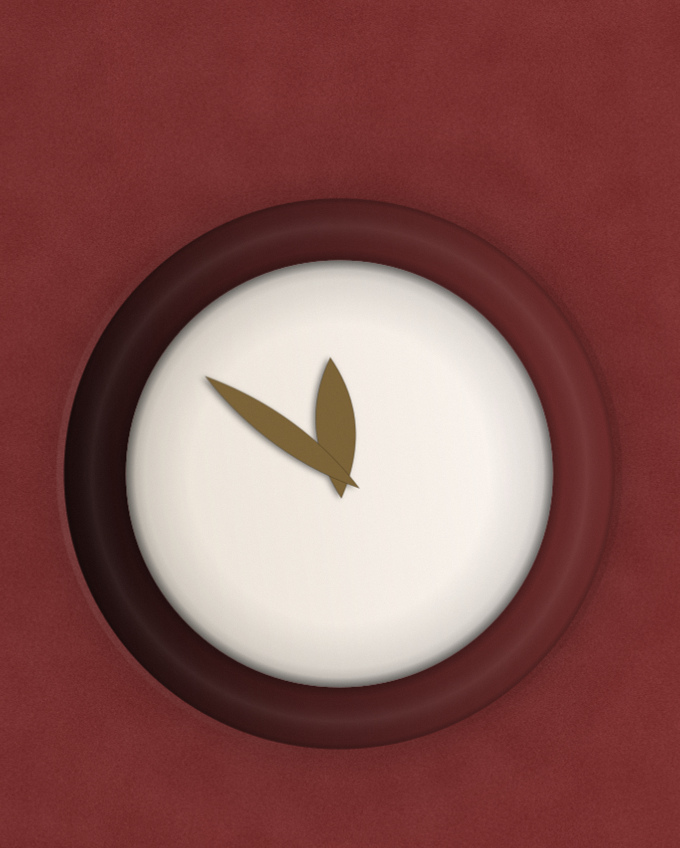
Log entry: {"hour": 11, "minute": 51}
